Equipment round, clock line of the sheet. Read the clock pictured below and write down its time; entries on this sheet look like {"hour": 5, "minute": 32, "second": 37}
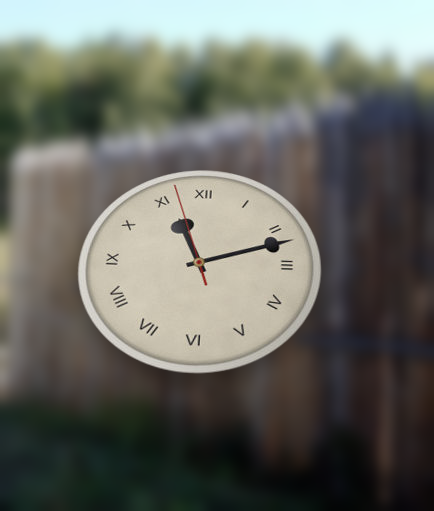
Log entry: {"hour": 11, "minute": 11, "second": 57}
